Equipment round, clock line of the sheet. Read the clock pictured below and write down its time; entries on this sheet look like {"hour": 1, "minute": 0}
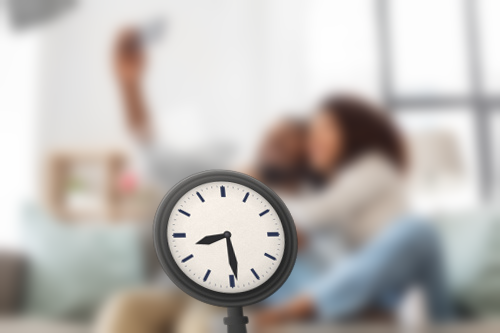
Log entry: {"hour": 8, "minute": 29}
